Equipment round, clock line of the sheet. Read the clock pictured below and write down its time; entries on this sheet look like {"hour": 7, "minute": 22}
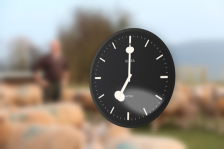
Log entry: {"hour": 7, "minute": 0}
